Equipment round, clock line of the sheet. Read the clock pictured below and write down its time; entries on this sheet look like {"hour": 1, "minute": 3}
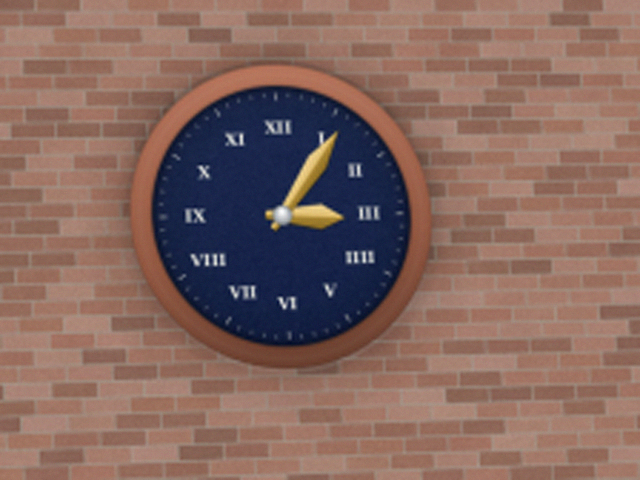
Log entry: {"hour": 3, "minute": 6}
